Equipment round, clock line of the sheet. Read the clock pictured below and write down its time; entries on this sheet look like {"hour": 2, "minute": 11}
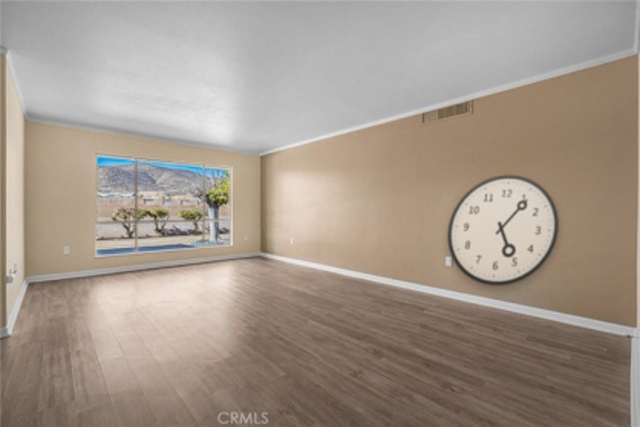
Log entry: {"hour": 5, "minute": 6}
